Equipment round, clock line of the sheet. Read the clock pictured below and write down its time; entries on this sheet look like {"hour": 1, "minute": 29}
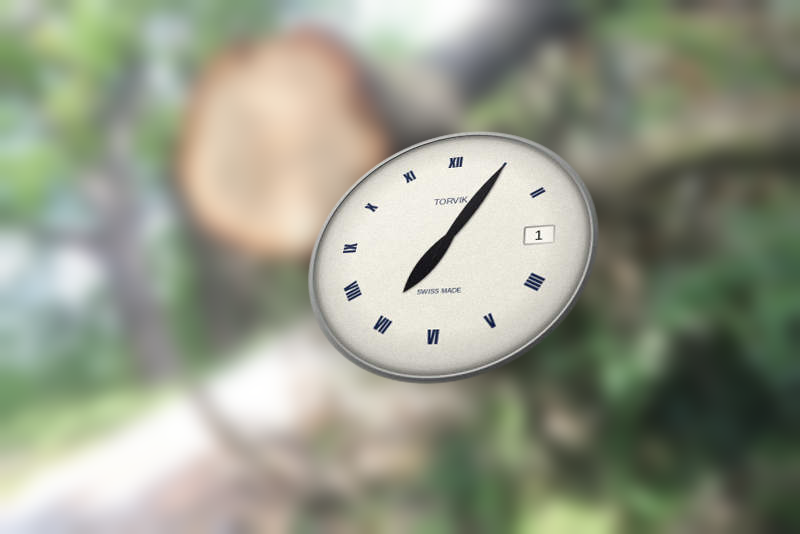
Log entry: {"hour": 7, "minute": 5}
